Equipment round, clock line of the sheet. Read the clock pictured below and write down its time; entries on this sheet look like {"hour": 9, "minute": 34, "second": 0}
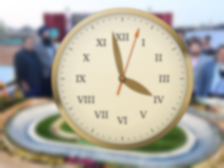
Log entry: {"hour": 3, "minute": 58, "second": 3}
